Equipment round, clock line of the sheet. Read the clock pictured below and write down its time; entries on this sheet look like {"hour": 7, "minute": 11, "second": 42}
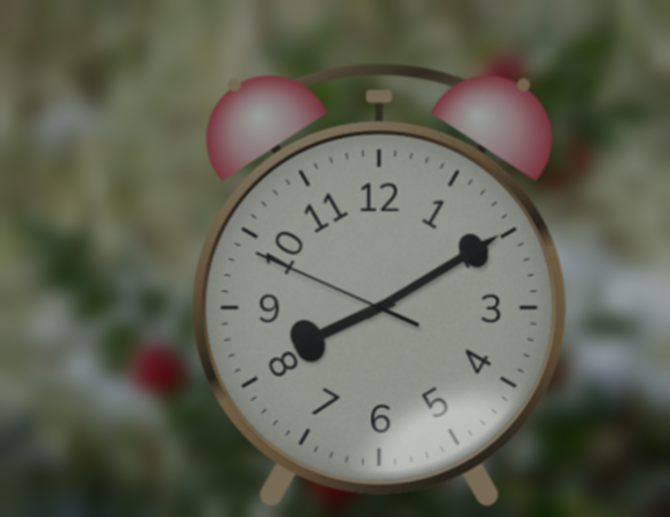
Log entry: {"hour": 8, "minute": 9, "second": 49}
